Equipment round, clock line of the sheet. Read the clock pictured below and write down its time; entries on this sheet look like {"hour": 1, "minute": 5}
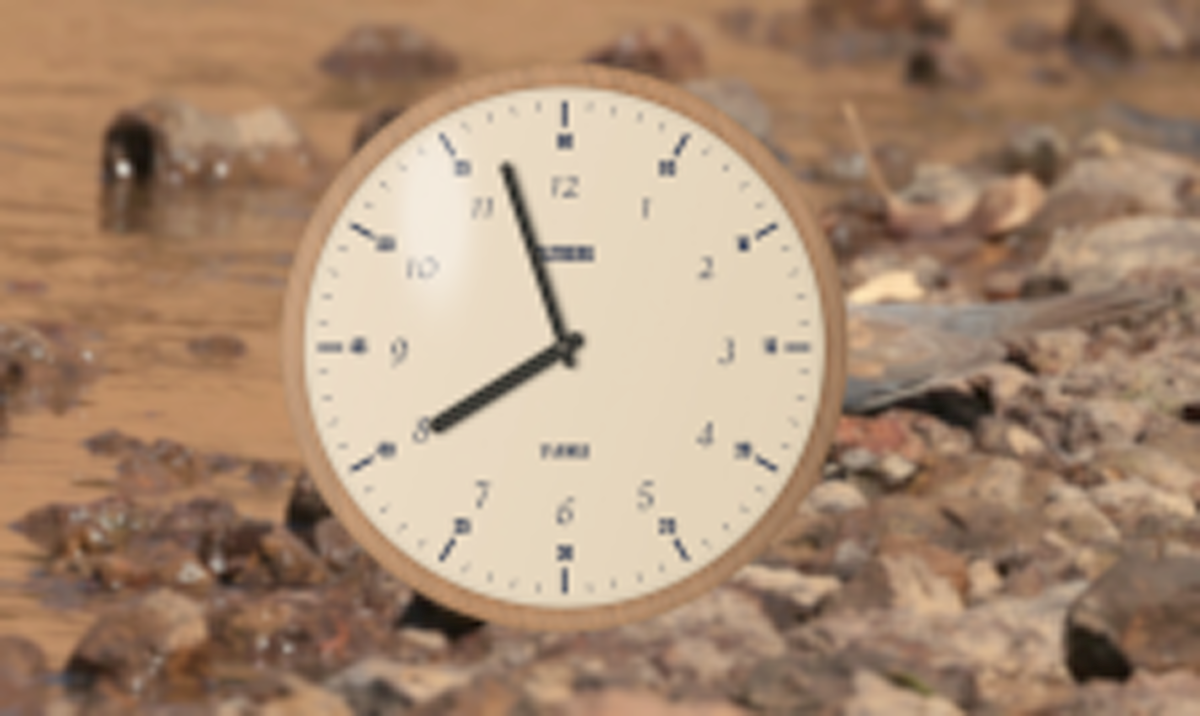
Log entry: {"hour": 7, "minute": 57}
